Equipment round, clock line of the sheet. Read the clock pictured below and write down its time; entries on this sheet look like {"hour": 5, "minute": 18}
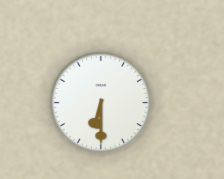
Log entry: {"hour": 6, "minute": 30}
